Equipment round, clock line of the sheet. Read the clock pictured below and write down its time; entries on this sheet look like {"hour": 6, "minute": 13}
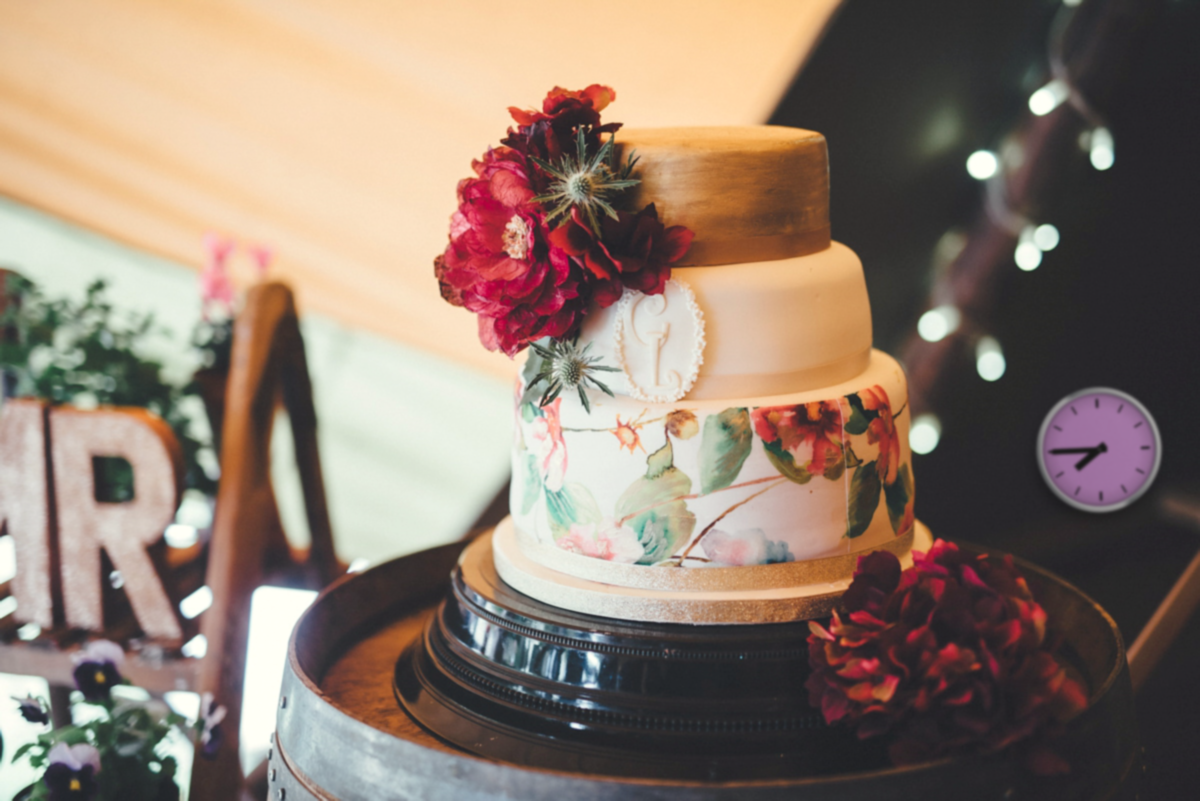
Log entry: {"hour": 7, "minute": 45}
